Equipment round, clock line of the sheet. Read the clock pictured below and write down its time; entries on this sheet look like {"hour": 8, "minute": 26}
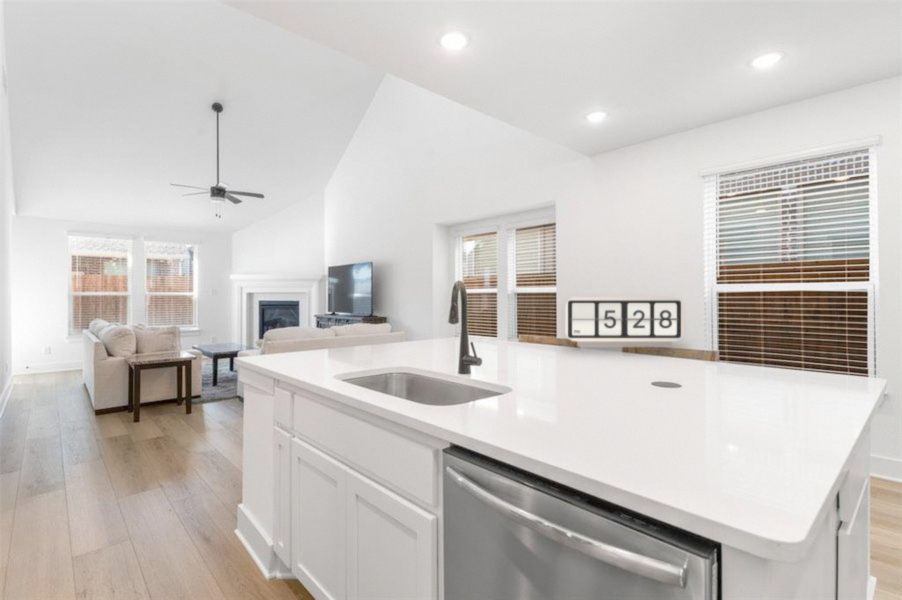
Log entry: {"hour": 5, "minute": 28}
